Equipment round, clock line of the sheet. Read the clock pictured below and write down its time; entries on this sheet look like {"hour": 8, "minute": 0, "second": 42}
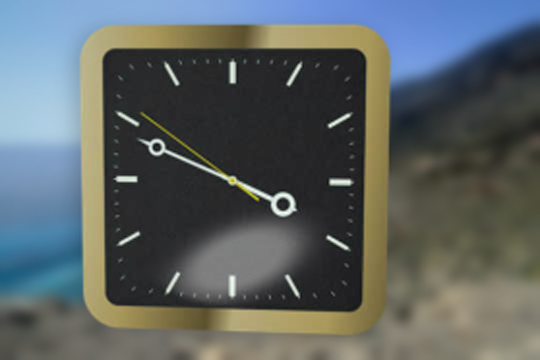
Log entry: {"hour": 3, "minute": 48, "second": 51}
